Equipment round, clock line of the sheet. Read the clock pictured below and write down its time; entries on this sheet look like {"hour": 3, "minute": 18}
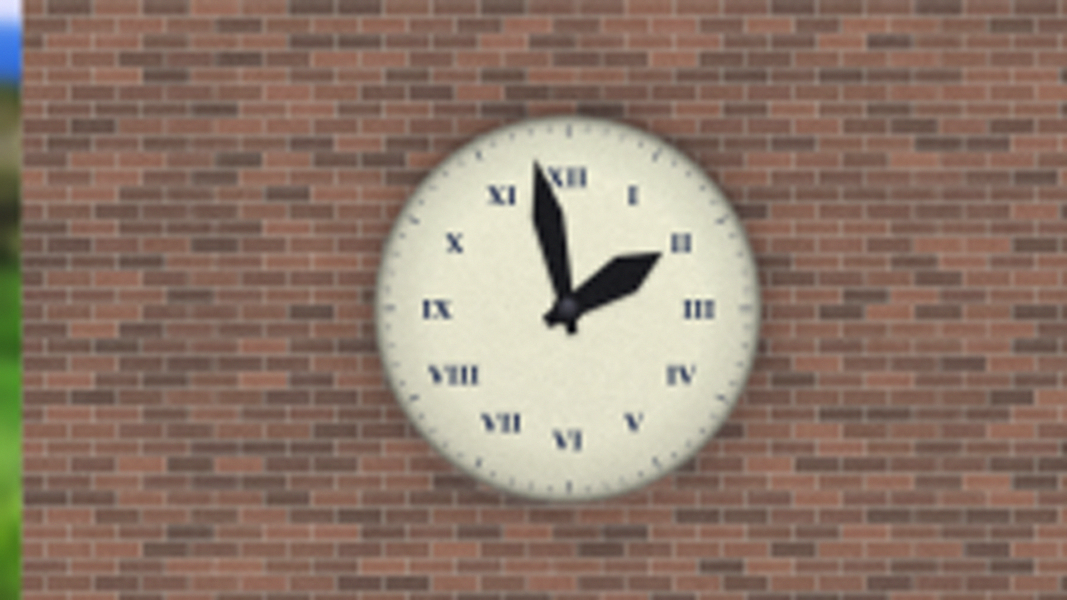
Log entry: {"hour": 1, "minute": 58}
